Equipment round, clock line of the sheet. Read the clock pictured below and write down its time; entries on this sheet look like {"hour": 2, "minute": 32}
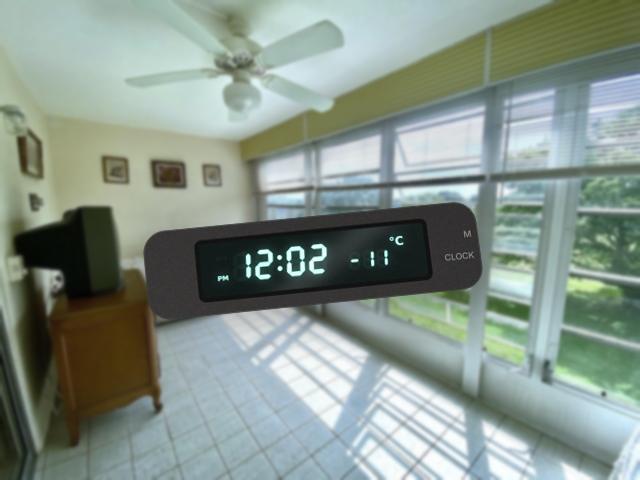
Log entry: {"hour": 12, "minute": 2}
